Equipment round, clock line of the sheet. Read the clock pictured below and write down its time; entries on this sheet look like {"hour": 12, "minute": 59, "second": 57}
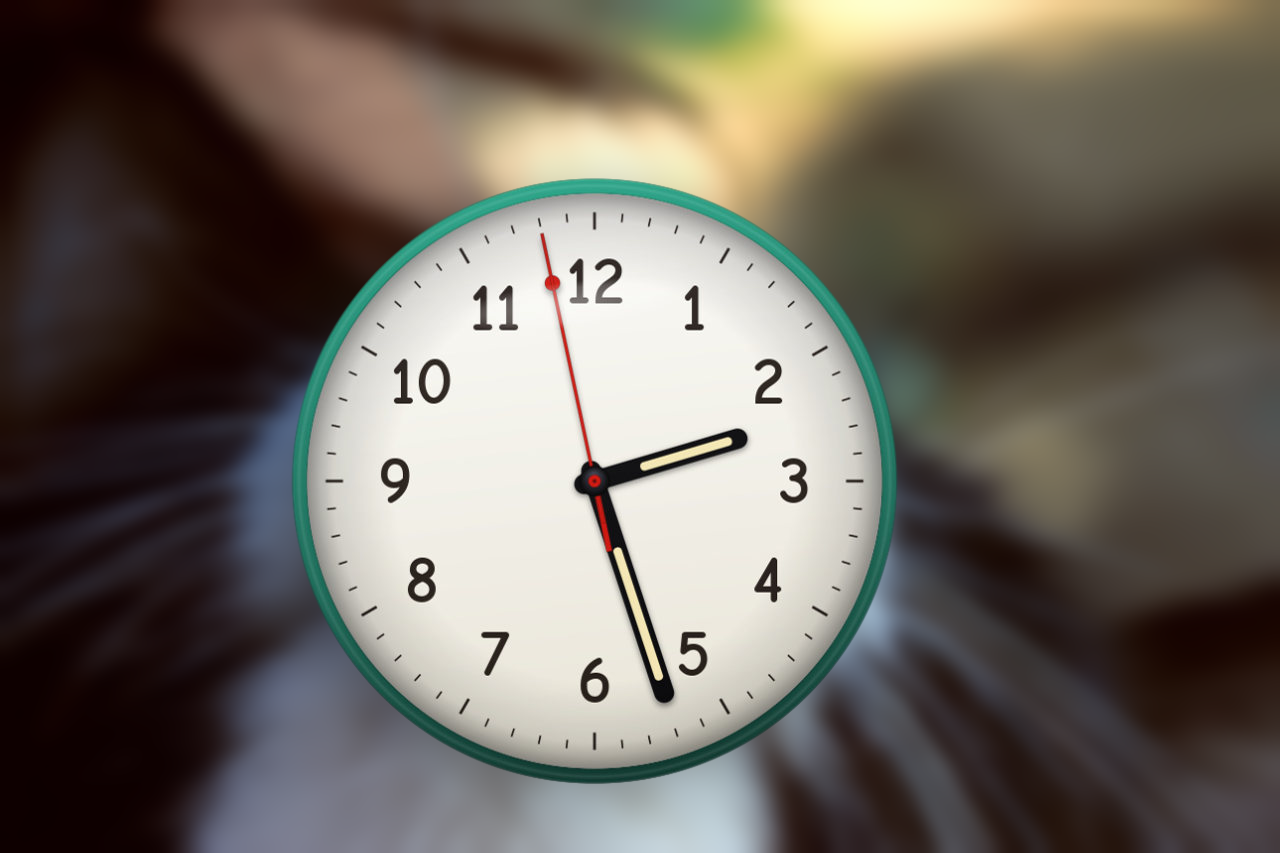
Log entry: {"hour": 2, "minute": 26, "second": 58}
